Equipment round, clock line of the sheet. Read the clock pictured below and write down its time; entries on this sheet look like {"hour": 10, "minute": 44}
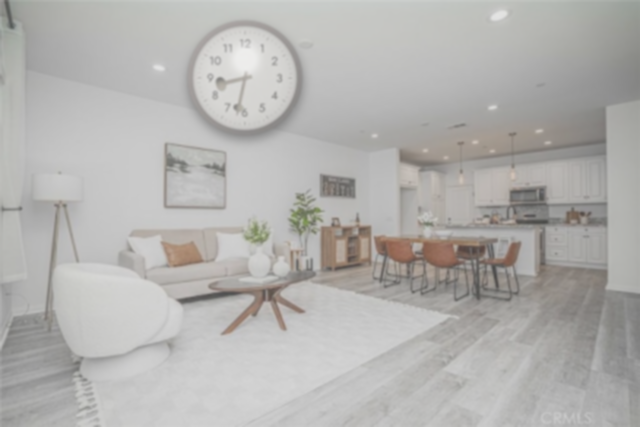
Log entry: {"hour": 8, "minute": 32}
